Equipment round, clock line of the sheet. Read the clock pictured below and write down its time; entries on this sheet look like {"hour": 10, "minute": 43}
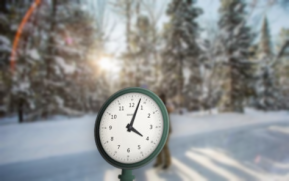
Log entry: {"hour": 4, "minute": 3}
